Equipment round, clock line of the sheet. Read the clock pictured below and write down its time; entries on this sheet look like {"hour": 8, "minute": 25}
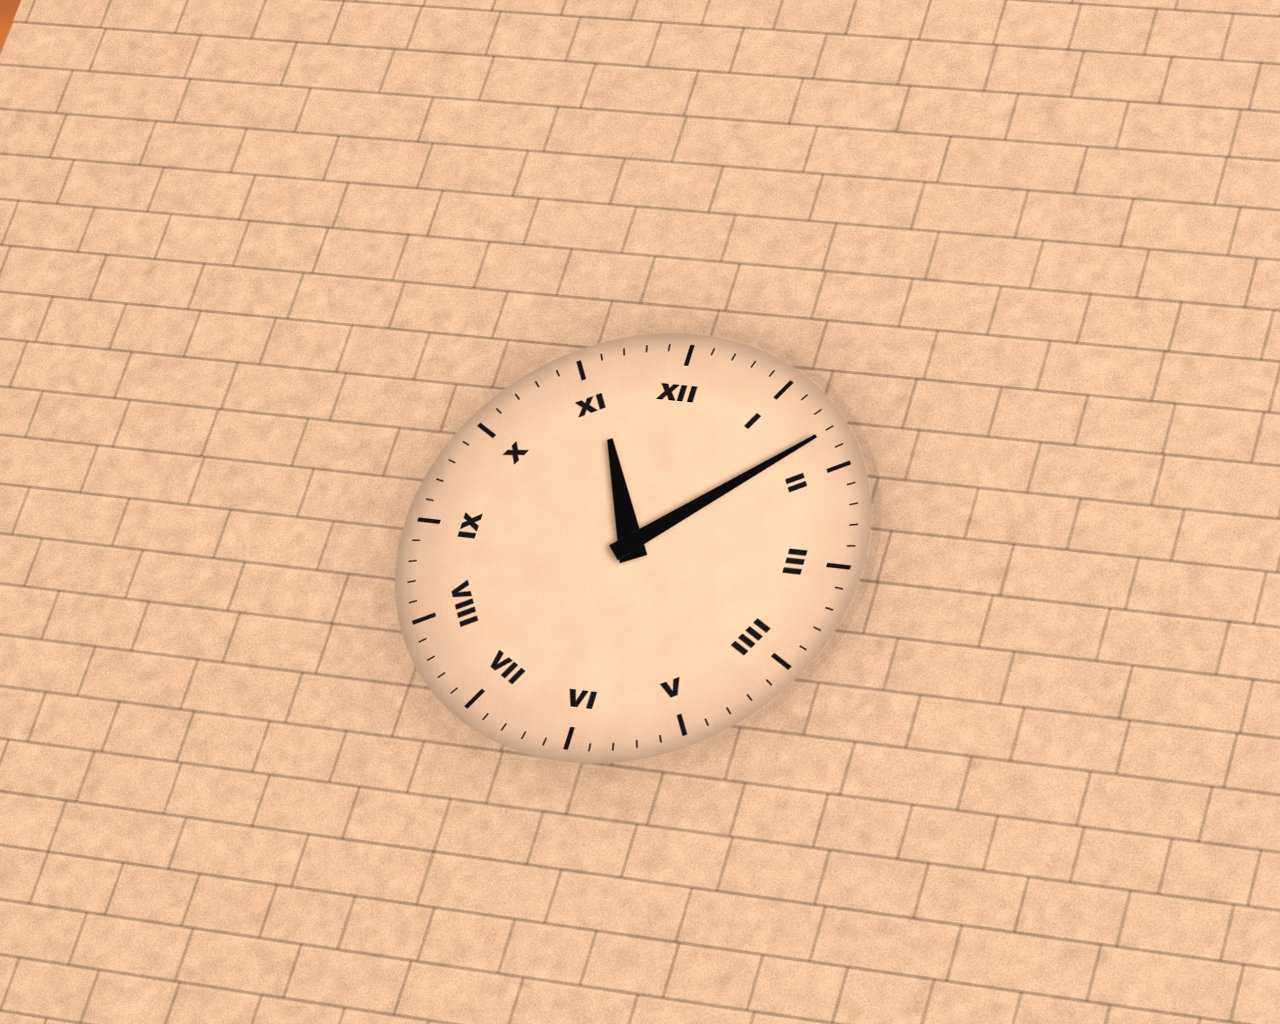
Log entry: {"hour": 11, "minute": 8}
